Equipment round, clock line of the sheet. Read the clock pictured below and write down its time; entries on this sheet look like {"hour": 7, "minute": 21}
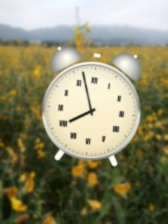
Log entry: {"hour": 7, "minute": 57}
